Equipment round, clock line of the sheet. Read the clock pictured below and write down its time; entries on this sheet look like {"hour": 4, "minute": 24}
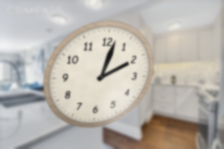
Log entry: {"hour": 2, "minute": 2}
